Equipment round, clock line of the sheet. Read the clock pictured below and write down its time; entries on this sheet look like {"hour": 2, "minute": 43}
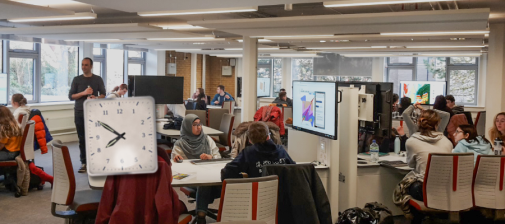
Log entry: {"hour": 7, "minute": 51}
